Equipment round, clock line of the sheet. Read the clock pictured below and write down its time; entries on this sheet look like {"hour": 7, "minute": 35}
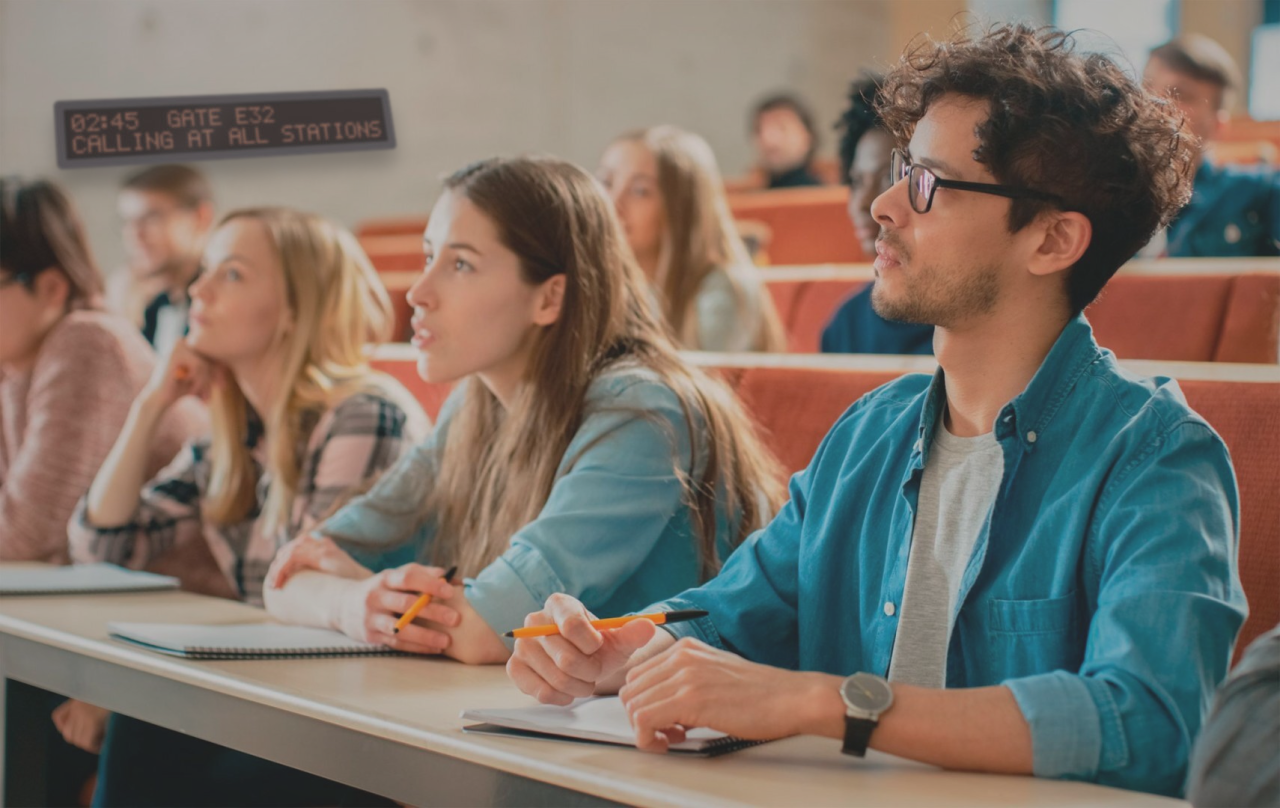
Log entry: {"hour": 2, "minute": 45}
